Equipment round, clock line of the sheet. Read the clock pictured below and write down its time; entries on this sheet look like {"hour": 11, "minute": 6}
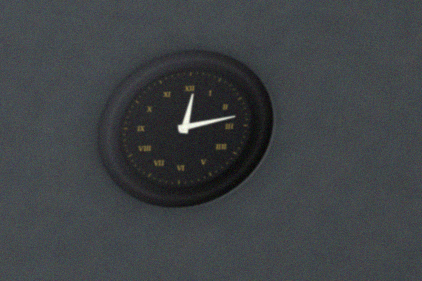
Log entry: {"hour": 12, "minute": 13}
